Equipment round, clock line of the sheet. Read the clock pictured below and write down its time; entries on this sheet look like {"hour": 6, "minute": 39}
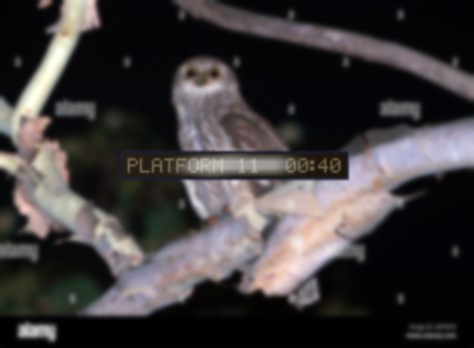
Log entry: {"hour": 0, "minute": 40}
